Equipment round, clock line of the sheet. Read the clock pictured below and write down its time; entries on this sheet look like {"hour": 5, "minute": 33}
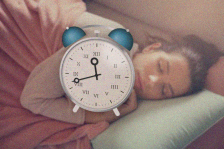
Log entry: {"hour": 11, "minute": 42}
